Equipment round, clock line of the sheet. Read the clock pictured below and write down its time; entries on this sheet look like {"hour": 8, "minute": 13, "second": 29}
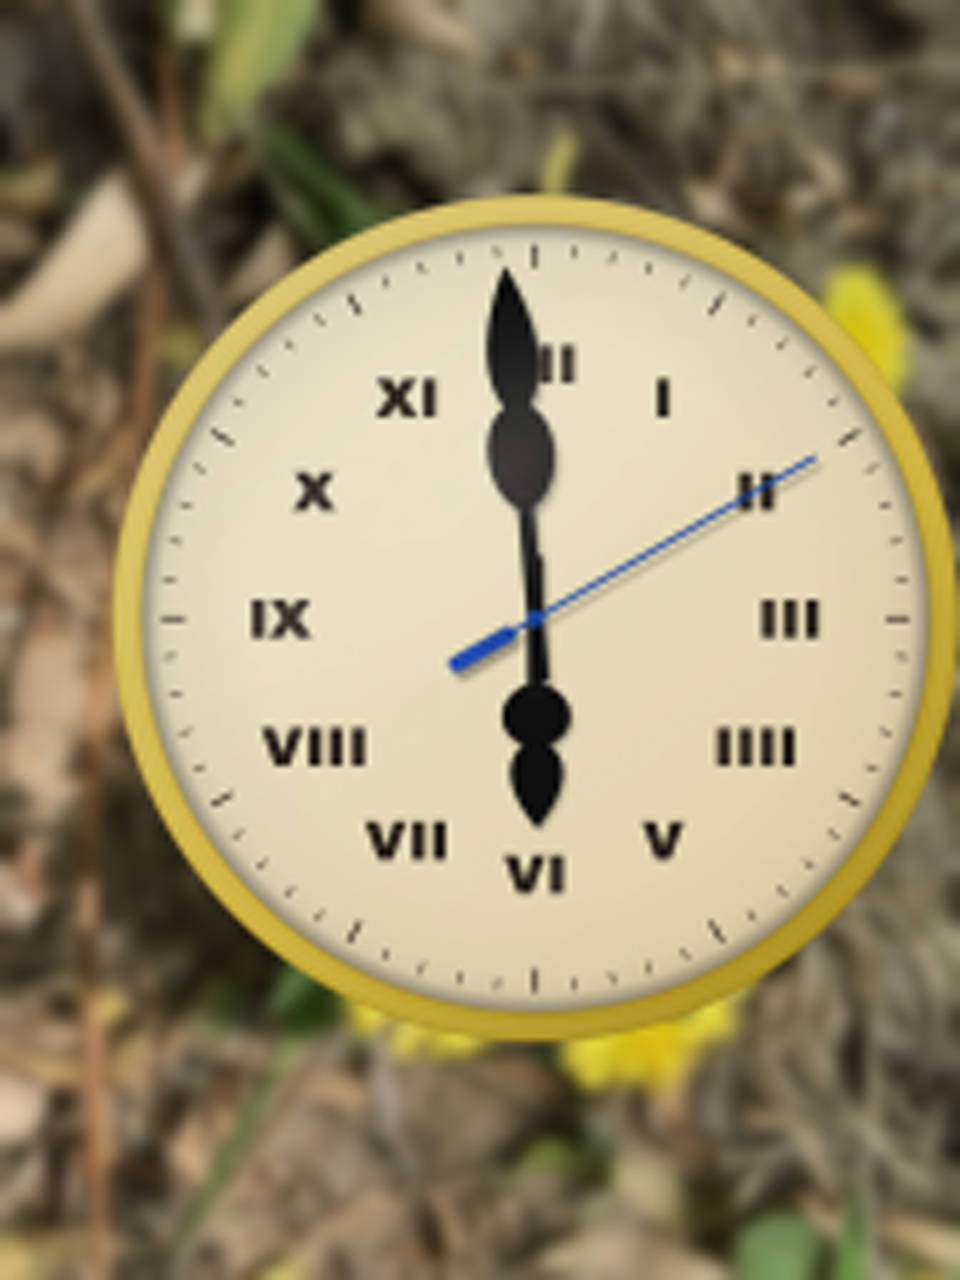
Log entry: {"hour": 5, "minute": 59, "second": 10}
